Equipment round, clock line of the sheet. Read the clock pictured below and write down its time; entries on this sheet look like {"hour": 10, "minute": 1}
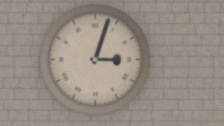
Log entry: {"hour": 3, "minute": 3}
